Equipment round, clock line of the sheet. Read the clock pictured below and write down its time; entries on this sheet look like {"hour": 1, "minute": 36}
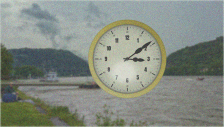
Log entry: {"hour": 3, "minute": 9}
